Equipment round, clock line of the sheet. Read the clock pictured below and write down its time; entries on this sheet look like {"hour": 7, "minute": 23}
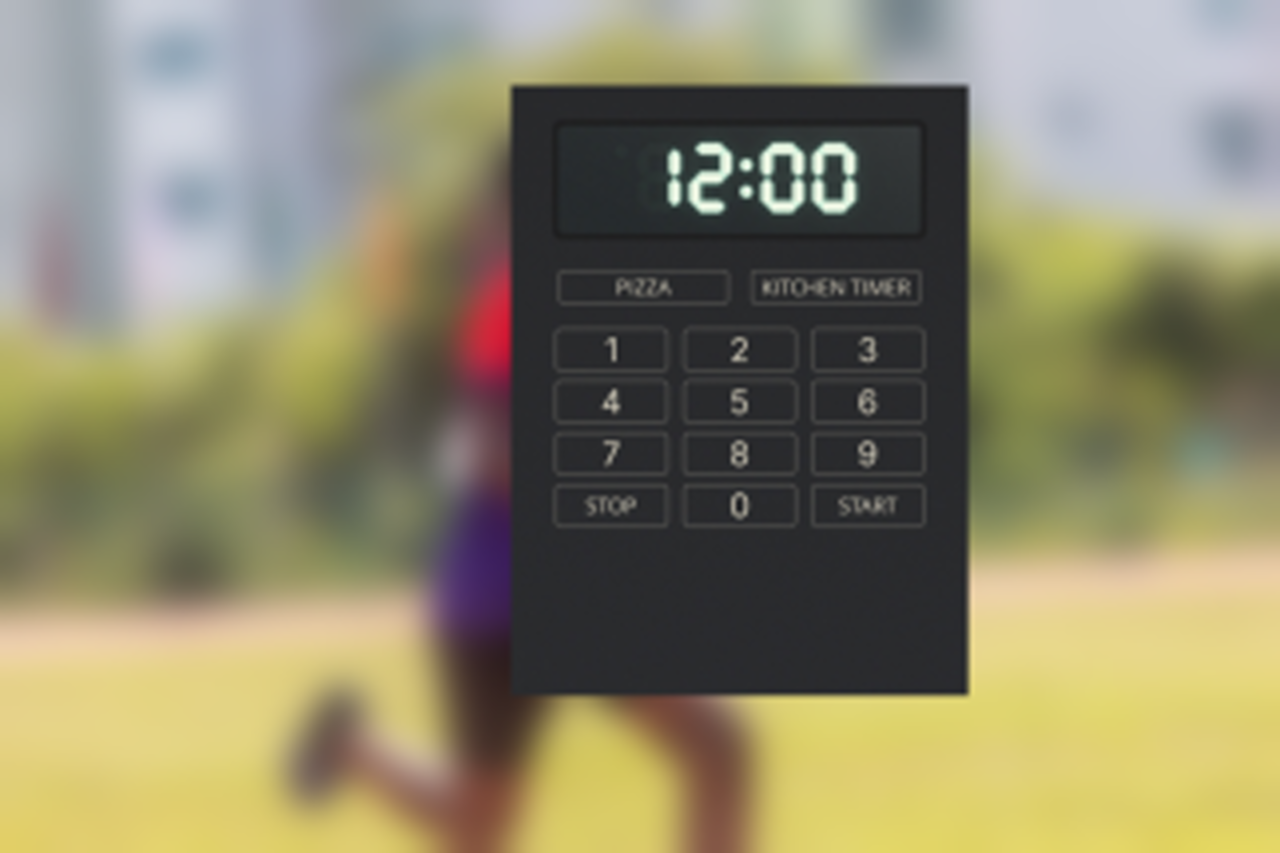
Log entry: {"hour": 12, "minute": 0}
